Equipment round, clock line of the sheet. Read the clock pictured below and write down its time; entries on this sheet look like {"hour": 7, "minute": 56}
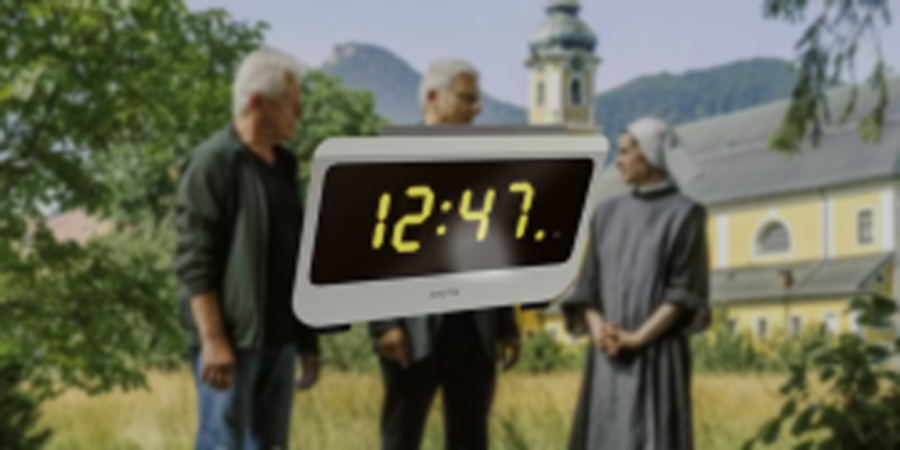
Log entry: {"hour": 12, "minute": 47}
